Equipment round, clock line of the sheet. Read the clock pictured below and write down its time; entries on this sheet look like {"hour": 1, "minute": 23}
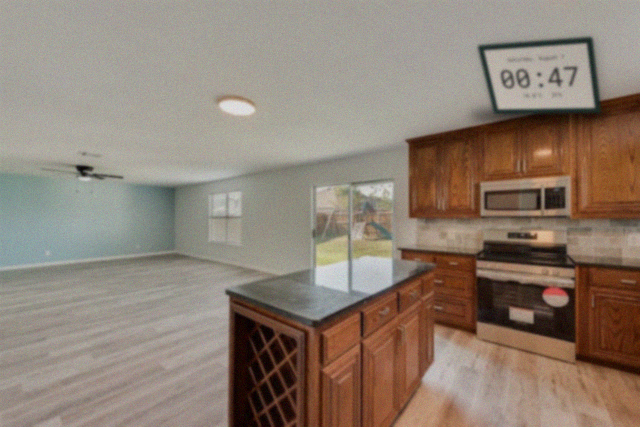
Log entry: {"hour": 0, "minute": 47}
